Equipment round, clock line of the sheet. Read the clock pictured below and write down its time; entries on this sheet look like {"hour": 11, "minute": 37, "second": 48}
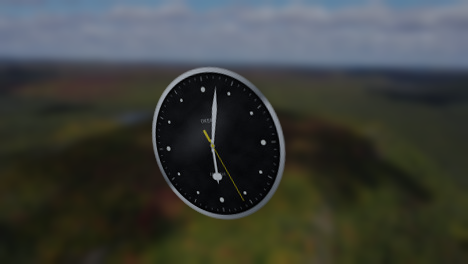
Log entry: {"hour": 6, "minute": 2, "second": 26}
